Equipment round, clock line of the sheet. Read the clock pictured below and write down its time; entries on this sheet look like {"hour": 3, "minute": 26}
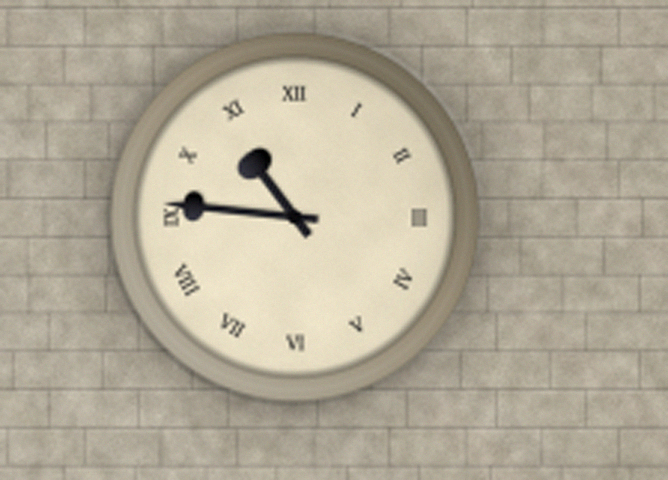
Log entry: {"hour": 10, "minute": 46}
